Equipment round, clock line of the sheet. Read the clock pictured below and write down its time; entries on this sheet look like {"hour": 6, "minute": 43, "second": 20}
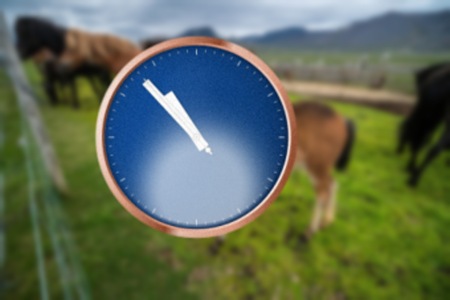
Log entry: {"hour": 10, "minute": 52, "second": 53}
